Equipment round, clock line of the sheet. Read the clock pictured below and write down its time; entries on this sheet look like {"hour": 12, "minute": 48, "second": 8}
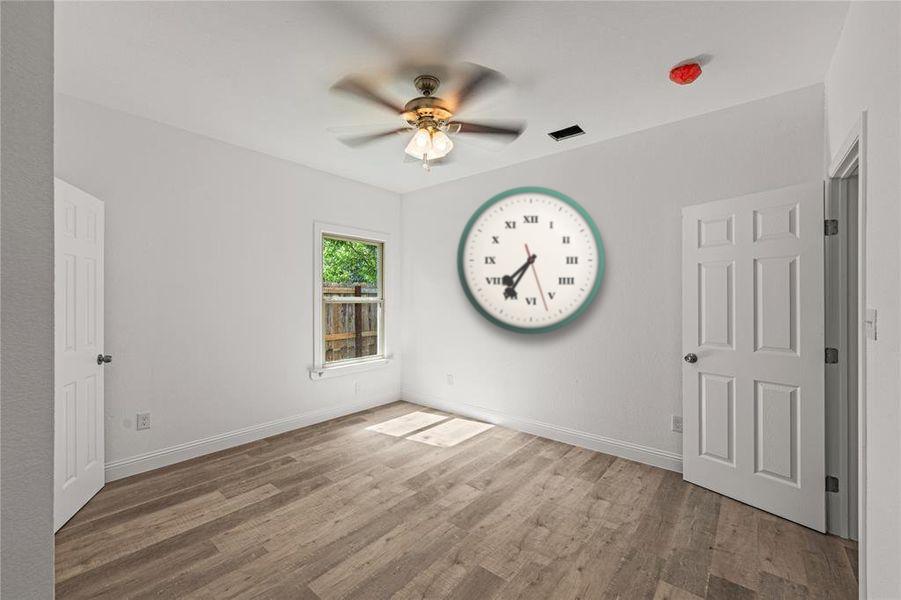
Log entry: {"hour": 7, "minute": 35, "second": 27}
